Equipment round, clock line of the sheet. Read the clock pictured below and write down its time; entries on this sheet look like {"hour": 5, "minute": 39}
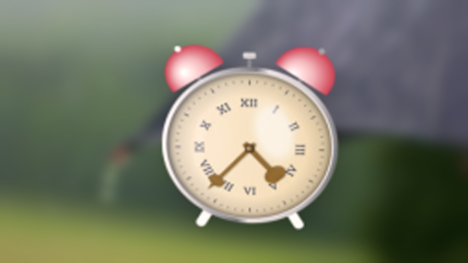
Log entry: {"hour": 4, "minute": 37}
